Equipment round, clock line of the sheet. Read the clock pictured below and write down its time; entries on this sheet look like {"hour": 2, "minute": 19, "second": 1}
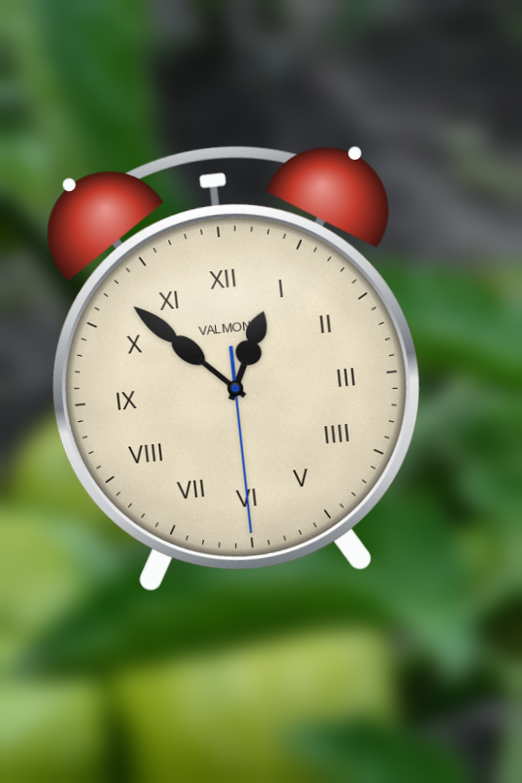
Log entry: {"hour": 12, "minute": 52, "second": 30}
